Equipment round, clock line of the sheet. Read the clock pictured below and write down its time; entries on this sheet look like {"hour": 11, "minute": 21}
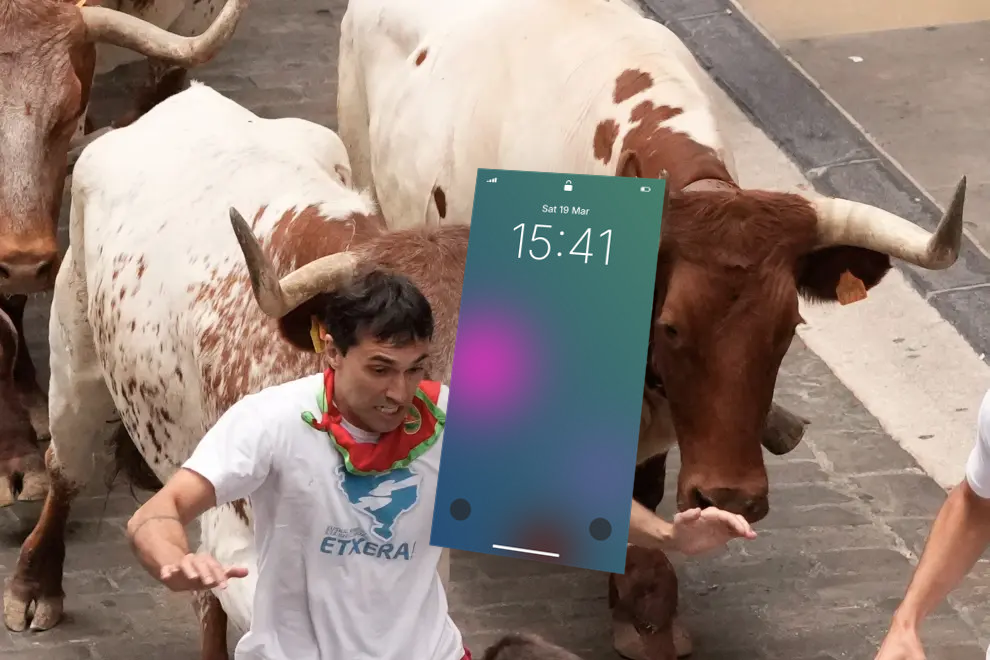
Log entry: {"hour": 15, "minute": 41}
